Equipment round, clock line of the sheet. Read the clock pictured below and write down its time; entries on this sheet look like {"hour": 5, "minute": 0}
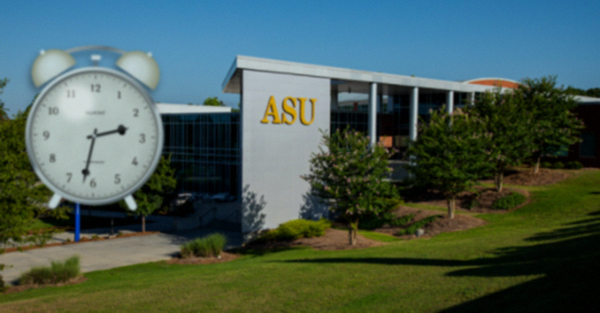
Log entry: {"hour": 2, "minute": 32}
